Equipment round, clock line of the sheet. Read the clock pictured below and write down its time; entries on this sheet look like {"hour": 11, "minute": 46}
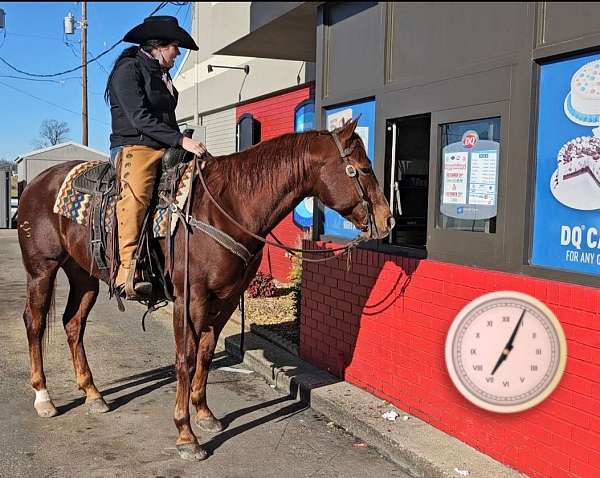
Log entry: {"hour": 7, "minute": 4}
